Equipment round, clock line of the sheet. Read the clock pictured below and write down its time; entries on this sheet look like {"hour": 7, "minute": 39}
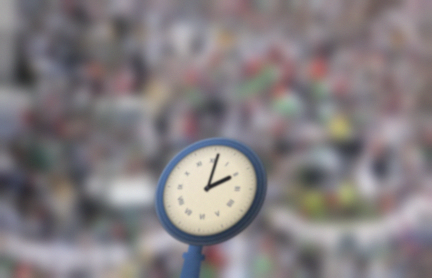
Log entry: {"hour": 2, "minute": 1}
